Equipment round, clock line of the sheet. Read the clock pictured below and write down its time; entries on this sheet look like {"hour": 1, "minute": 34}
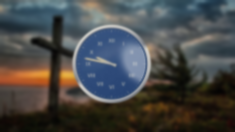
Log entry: {"hour": 9, "minute": 47}
